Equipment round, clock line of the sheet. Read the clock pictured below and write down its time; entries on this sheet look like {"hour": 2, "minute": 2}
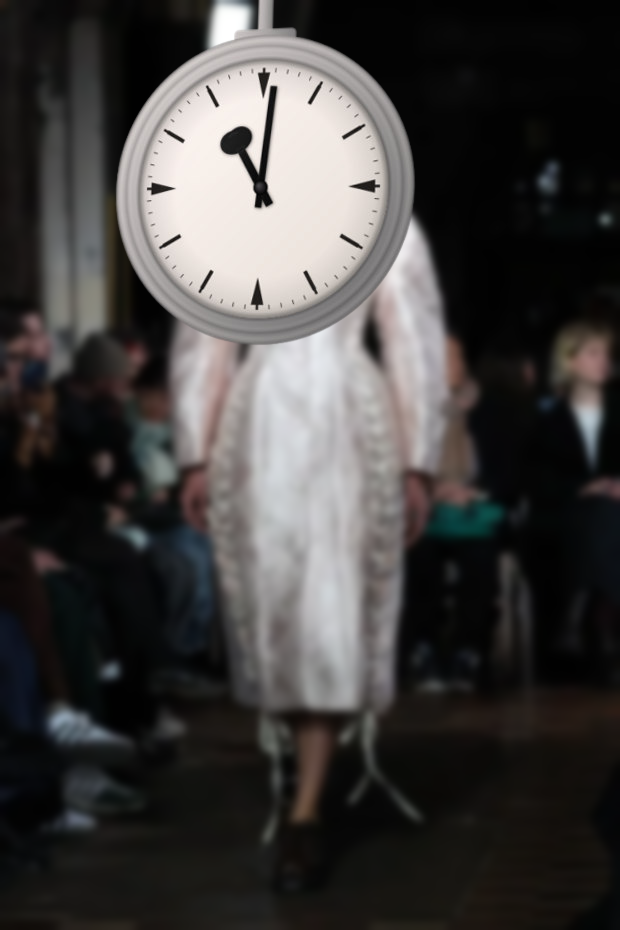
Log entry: {"hour": 11, "minute": 1}
